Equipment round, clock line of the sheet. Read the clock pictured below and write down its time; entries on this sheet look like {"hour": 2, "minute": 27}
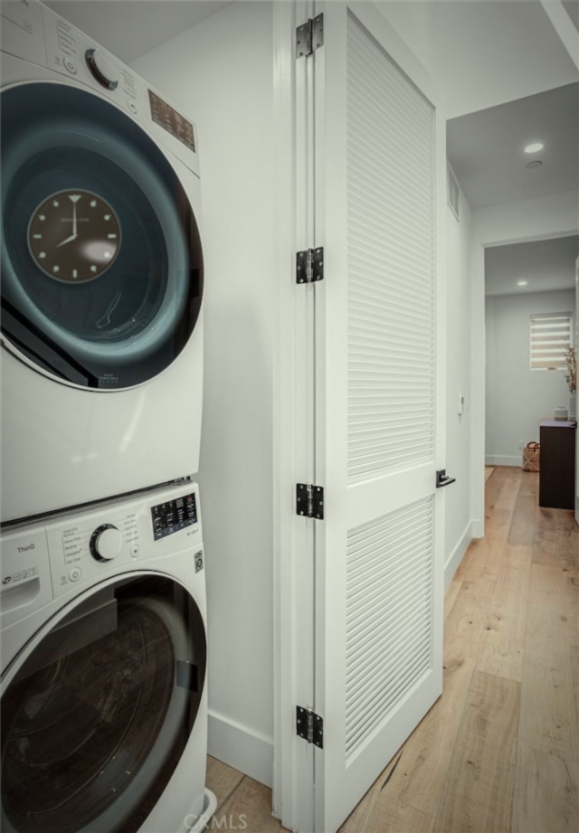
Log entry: {"hour": 8, "minute": 0}
